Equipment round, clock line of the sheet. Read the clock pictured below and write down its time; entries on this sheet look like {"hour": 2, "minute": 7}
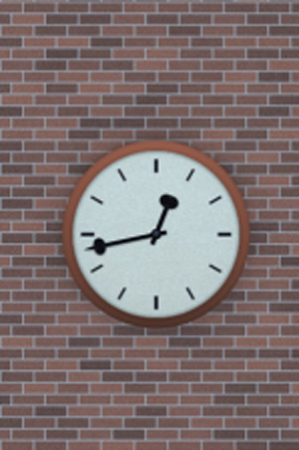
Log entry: {"hour": 12, "minute": 43}
